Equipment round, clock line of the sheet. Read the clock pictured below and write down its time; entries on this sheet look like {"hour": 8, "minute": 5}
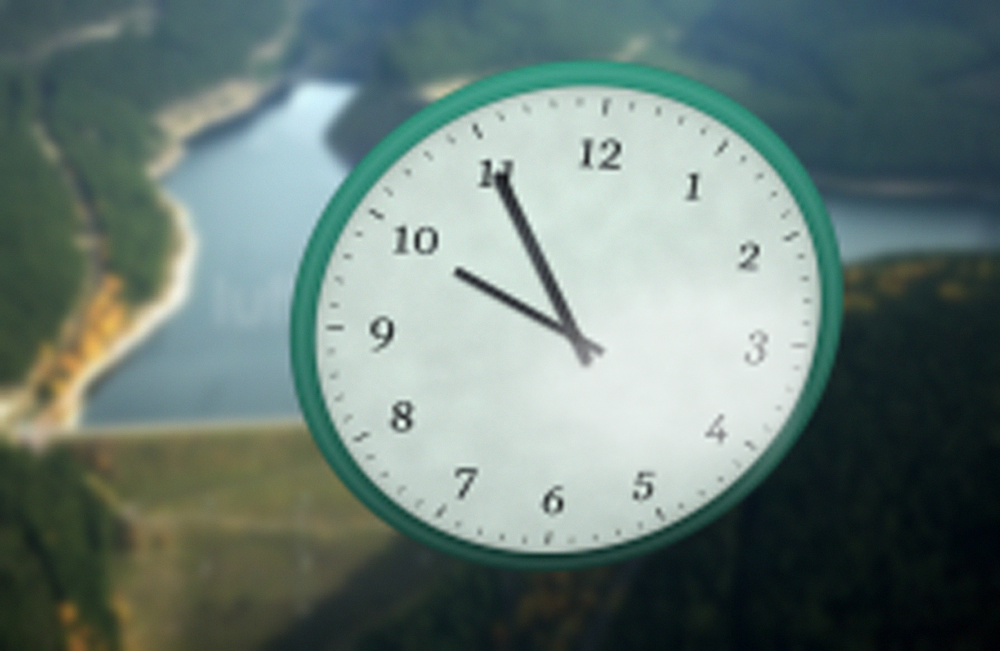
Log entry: {"hour": 9, "minute": 55}
